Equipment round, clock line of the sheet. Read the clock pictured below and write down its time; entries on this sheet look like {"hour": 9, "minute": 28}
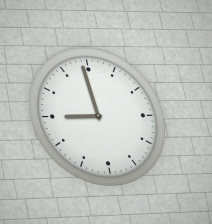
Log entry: {"hour": 8, "minute": 59}
